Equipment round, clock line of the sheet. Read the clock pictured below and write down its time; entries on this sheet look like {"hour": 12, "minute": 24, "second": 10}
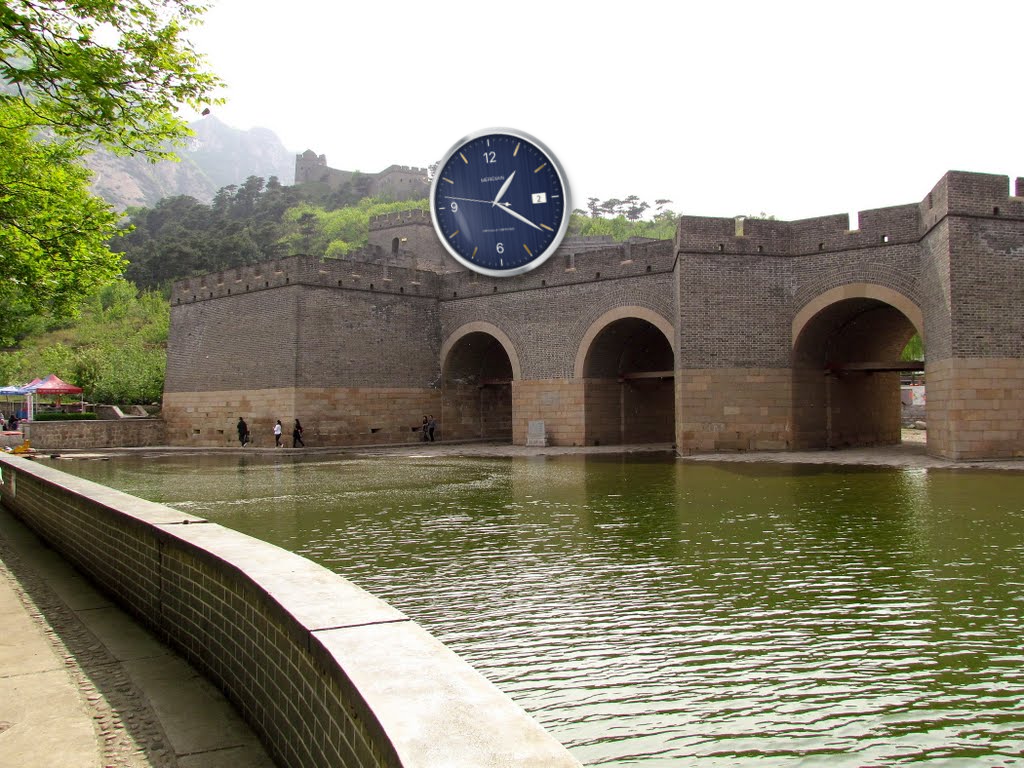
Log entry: {"hour": 1, "minute": 20, "second": 47}
